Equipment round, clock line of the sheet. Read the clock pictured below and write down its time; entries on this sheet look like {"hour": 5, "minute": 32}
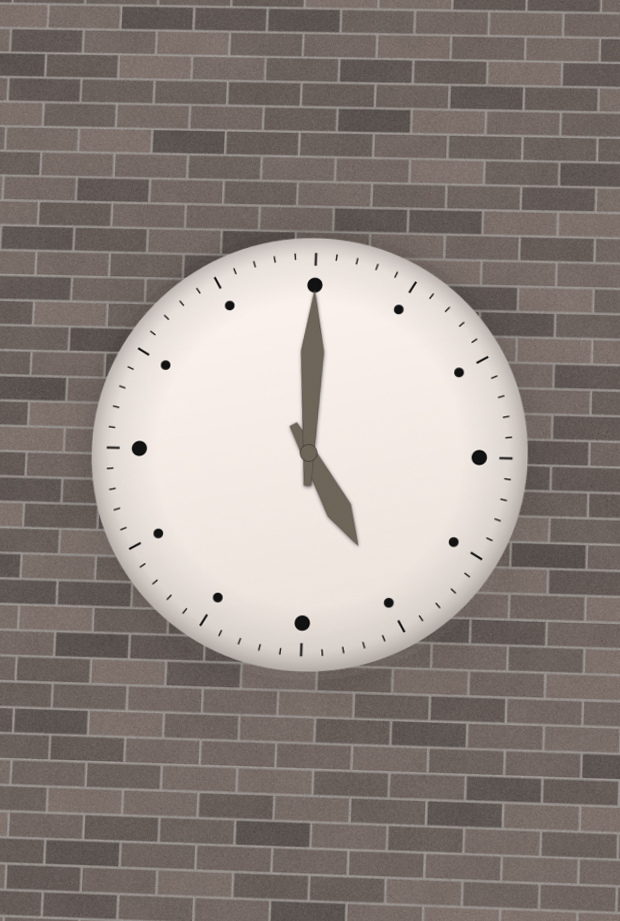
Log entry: {"hour": 5, "minute": 0}
